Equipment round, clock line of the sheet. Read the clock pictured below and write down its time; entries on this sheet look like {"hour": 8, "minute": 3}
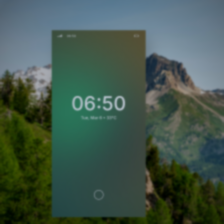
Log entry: {"hour": 6, "minute": 50}
